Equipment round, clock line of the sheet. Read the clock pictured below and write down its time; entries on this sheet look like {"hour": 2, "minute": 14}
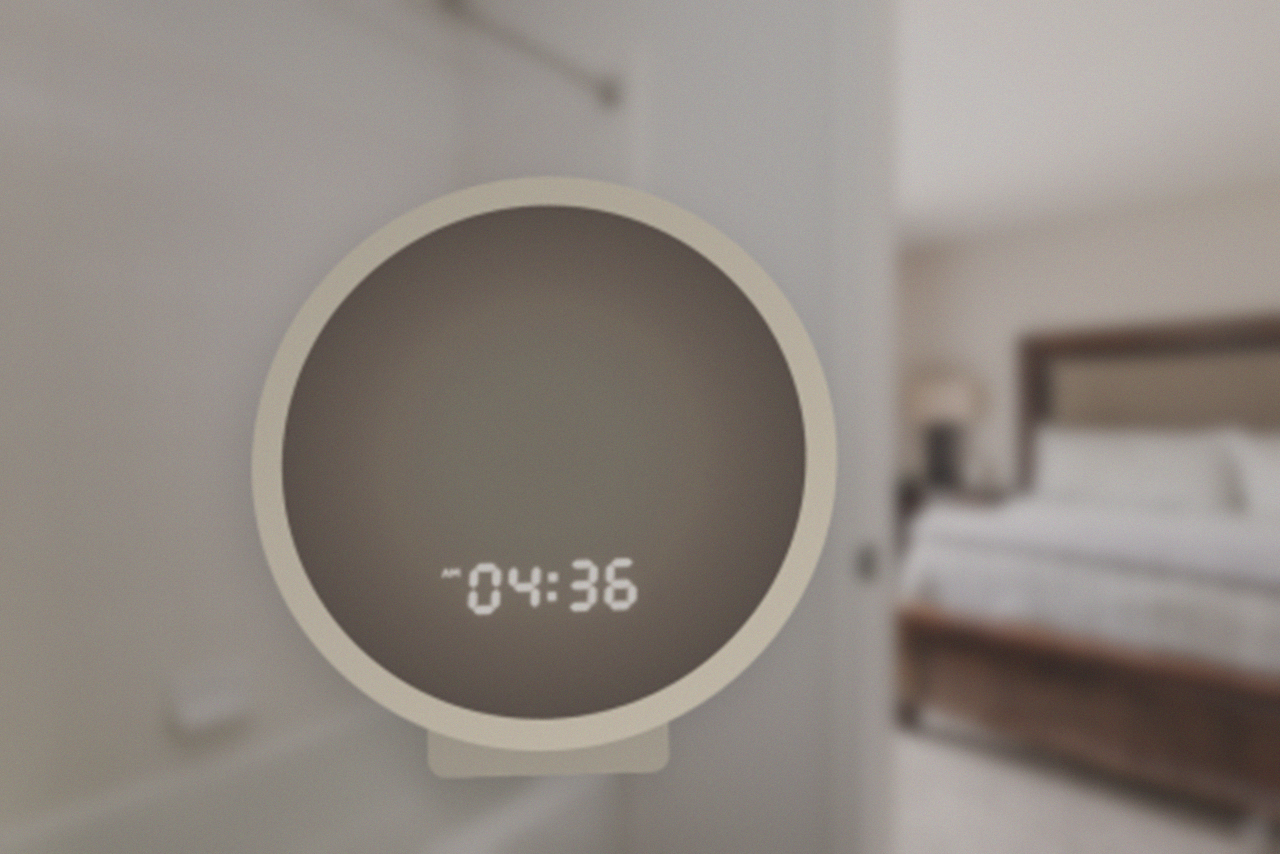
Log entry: {"hour": 4, "minute": 36}
